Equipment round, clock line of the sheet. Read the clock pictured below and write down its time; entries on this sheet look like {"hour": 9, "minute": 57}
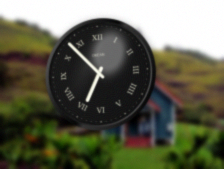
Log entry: {"hour": 6, "minute": 53}
